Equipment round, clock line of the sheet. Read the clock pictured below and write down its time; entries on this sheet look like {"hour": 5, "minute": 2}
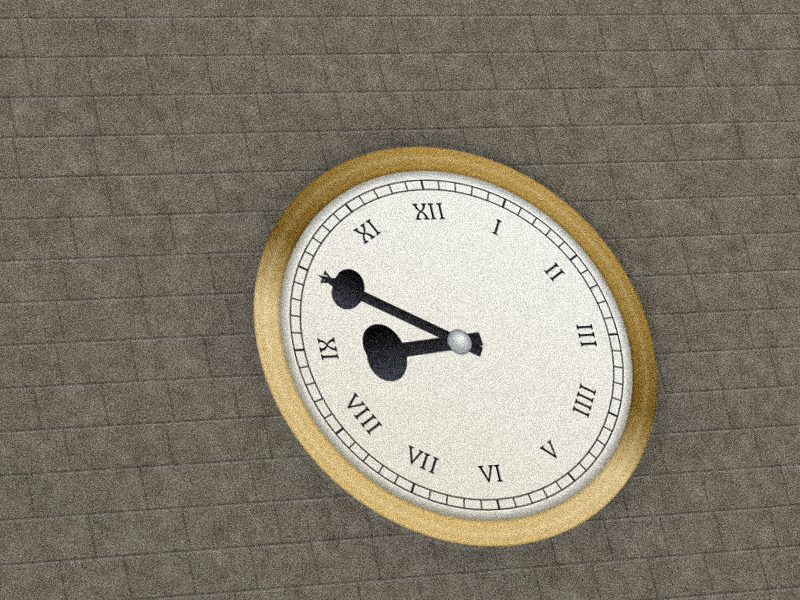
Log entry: {"hour": 8, "minute": 50}
